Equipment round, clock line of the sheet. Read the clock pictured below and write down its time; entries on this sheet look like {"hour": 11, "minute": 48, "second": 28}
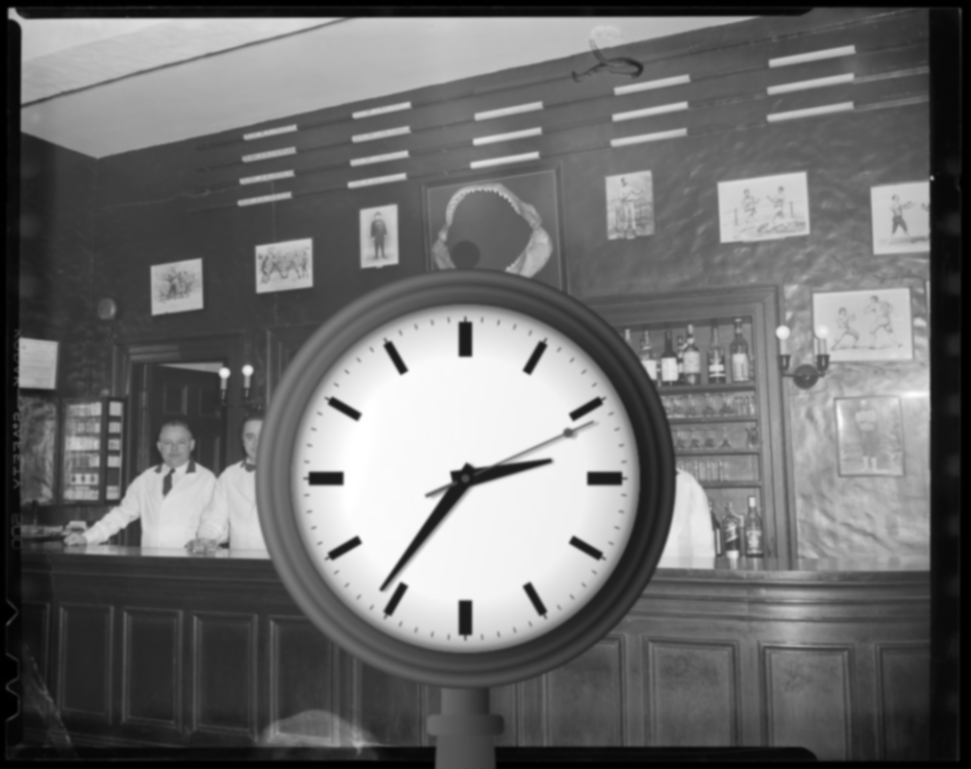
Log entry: {"hour": 2, "minute": 36, "second": 11}
